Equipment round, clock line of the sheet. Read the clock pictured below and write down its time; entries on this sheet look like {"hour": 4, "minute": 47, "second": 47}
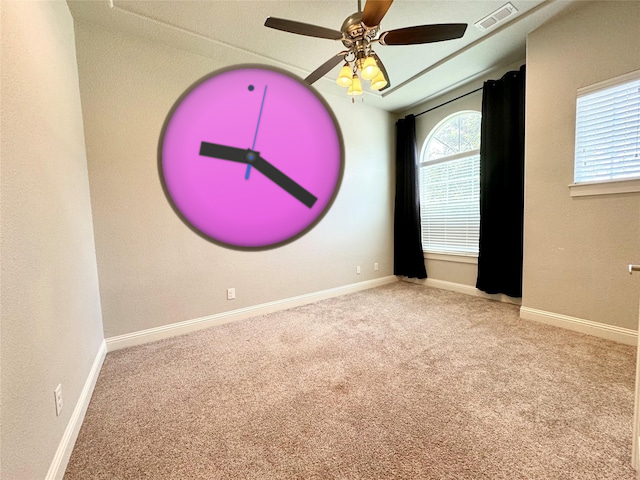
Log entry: {"hour": 9, "minute": 21, "second": 2}
